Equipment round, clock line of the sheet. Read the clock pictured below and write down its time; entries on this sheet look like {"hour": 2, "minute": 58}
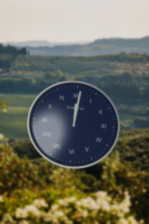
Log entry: {"hour": 12, "minute": 1}
